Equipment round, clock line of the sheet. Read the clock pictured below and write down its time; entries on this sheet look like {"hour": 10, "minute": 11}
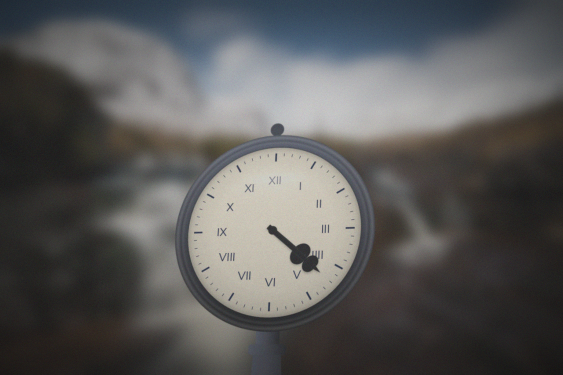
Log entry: {"hour": 4, "minute": 22}
